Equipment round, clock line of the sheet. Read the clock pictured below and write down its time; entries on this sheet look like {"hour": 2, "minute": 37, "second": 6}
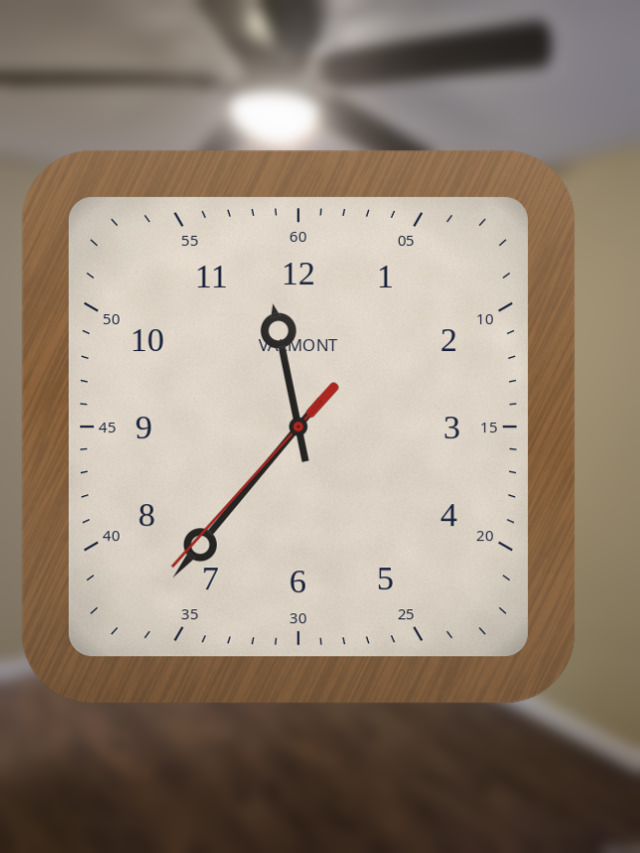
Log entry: {"hour": 11, "minute": 36, "second": 37}
